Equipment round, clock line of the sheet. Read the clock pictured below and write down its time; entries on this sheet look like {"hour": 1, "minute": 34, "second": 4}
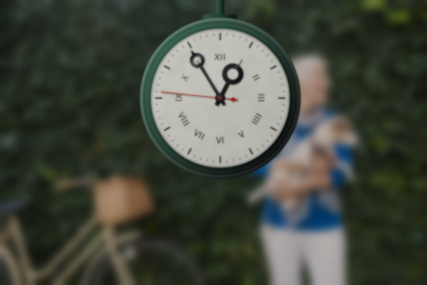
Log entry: {"hour": 12, "minute": 54, "second": 46}
